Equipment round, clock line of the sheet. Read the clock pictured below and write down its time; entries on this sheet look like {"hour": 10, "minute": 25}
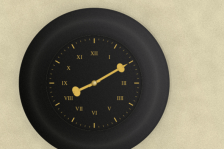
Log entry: {"hour": 8, "minute": 10}
